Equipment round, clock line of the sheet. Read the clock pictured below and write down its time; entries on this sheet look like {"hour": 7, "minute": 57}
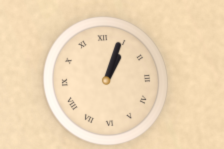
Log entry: {"hour": 1, "minute": 4}
